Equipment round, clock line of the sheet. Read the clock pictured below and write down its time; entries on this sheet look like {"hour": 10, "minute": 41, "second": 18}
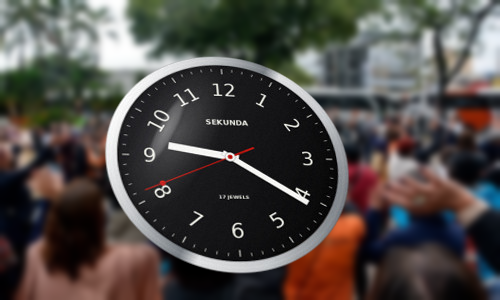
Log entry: {"hour": 9, "minute": 20, "second": 41}
